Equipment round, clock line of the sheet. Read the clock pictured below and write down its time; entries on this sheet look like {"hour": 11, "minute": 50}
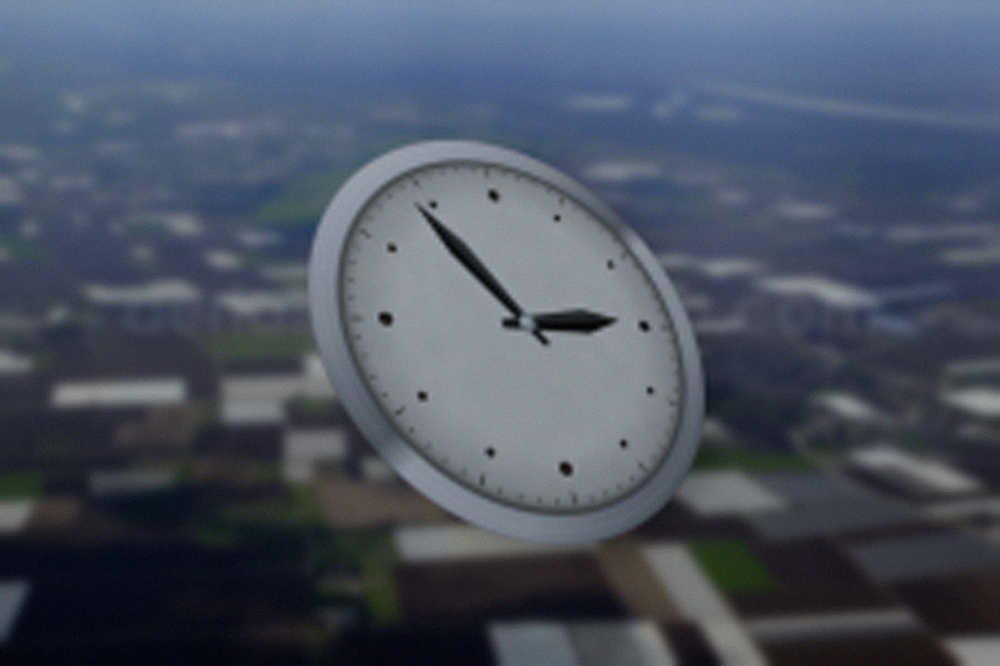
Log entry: {"hour": 2, "minute": 54}
